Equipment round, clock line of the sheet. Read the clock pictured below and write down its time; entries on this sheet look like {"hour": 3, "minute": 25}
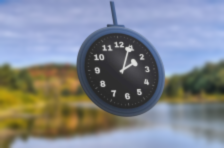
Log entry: {"hour": 2, "minute": 4}
